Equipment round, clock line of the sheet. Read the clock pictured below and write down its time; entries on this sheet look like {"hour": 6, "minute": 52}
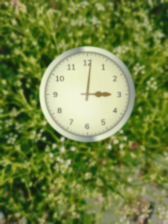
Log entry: {"hour": 3, "minute": 1}
